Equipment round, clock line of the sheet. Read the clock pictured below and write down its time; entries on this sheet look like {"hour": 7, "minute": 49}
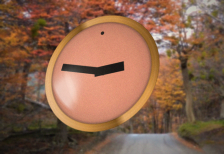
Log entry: {"hour": 2, "minute": 47}
